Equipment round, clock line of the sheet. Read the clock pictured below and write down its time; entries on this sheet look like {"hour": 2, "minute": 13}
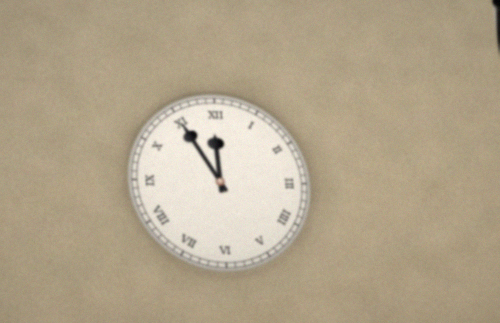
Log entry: {"hour": 11, "minute": 55}
